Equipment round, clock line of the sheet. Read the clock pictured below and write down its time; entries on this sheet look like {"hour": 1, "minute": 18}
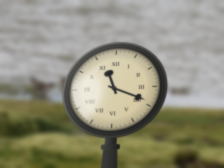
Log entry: {"hour": 11, "minute": 19}
